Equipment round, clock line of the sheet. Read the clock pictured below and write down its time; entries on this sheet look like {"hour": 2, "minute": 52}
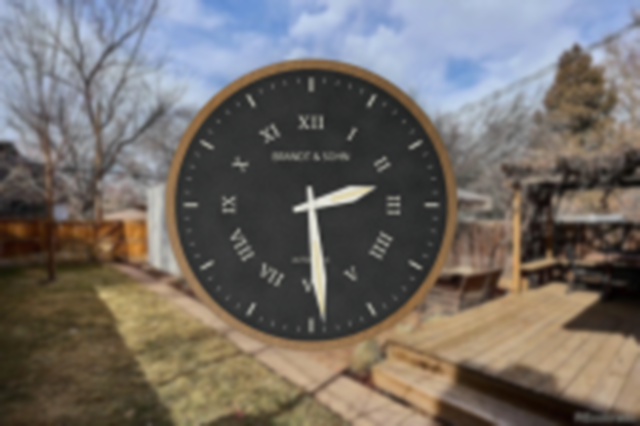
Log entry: {"hour": 2, "minute": 29}
